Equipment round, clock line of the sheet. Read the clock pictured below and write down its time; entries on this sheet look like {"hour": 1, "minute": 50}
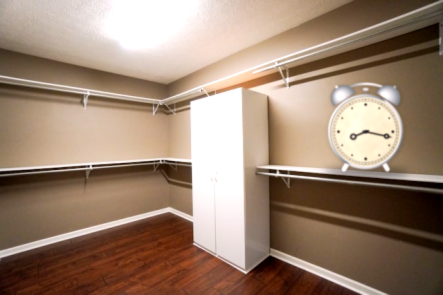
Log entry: {"hour": 8, "minute": 17}
